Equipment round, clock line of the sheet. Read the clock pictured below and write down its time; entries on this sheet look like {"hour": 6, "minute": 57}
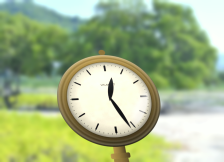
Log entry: {"hour": 12, "minute": 26}
